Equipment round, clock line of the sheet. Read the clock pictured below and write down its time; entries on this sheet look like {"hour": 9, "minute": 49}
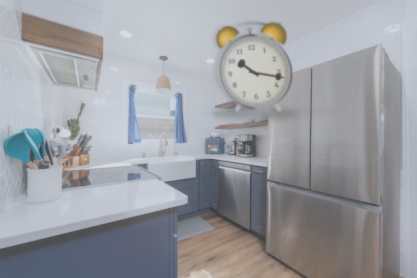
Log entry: {"hour": 10, "minute": 17}
